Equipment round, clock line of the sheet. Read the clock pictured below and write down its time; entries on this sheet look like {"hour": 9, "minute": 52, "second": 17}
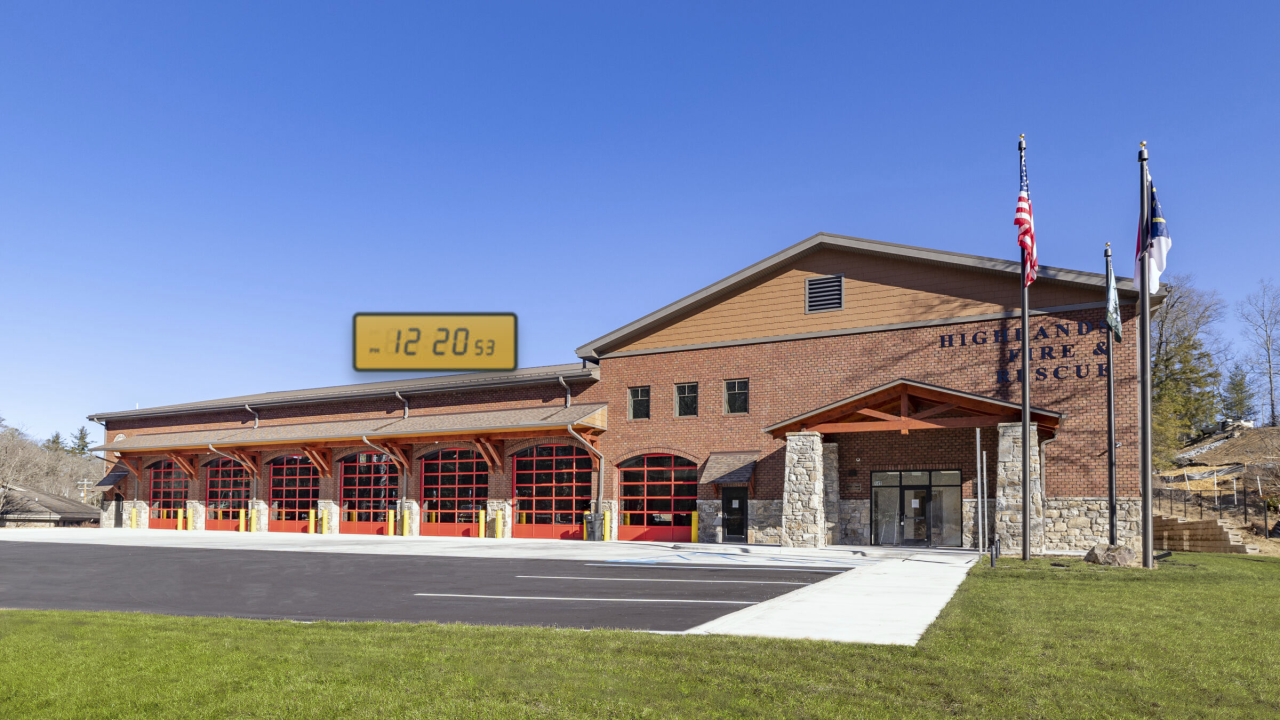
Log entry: {"hour": 12, "minute": 20, "second": 53}
